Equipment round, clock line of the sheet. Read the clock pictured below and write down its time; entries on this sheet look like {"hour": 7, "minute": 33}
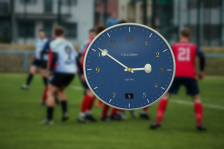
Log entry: {"hour": 2, "minute": 51}
